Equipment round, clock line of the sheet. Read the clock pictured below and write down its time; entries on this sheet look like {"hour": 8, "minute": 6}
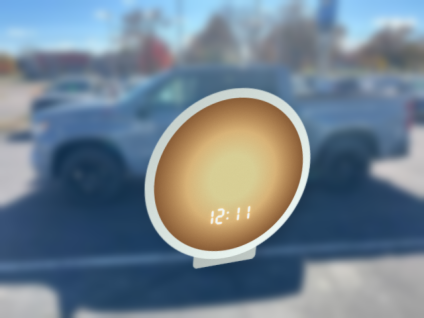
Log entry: {"hour": 12, "minute": 11}
